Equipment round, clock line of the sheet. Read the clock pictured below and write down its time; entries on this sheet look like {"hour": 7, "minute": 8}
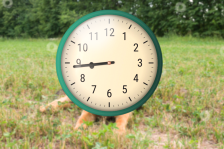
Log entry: {"hour": 8, "minute": 44}
